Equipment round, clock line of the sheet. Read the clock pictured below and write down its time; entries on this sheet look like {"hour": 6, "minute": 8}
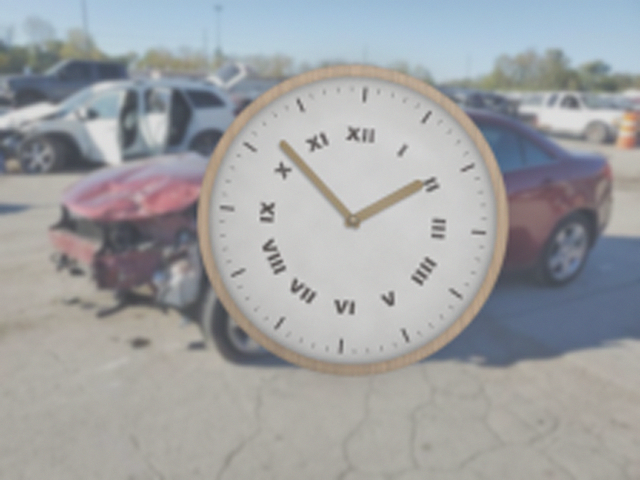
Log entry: {"hour": 1, "minute": 52}
